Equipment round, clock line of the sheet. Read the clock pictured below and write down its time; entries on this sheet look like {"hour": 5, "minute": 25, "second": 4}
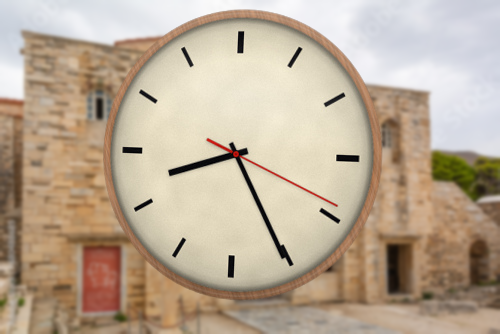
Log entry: {"hour": 8, "minute": 25, "second": 19}
